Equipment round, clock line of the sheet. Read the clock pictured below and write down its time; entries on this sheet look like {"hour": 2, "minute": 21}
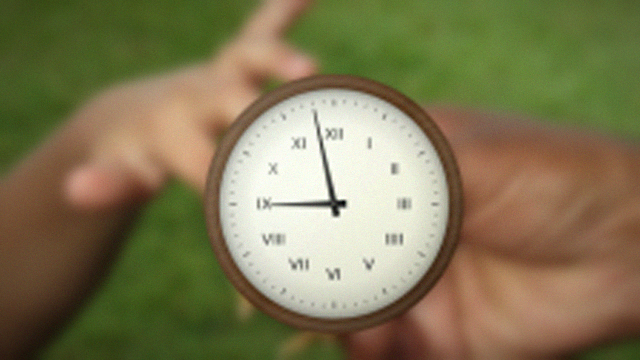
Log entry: {"hour": 8, "minute": 58}
